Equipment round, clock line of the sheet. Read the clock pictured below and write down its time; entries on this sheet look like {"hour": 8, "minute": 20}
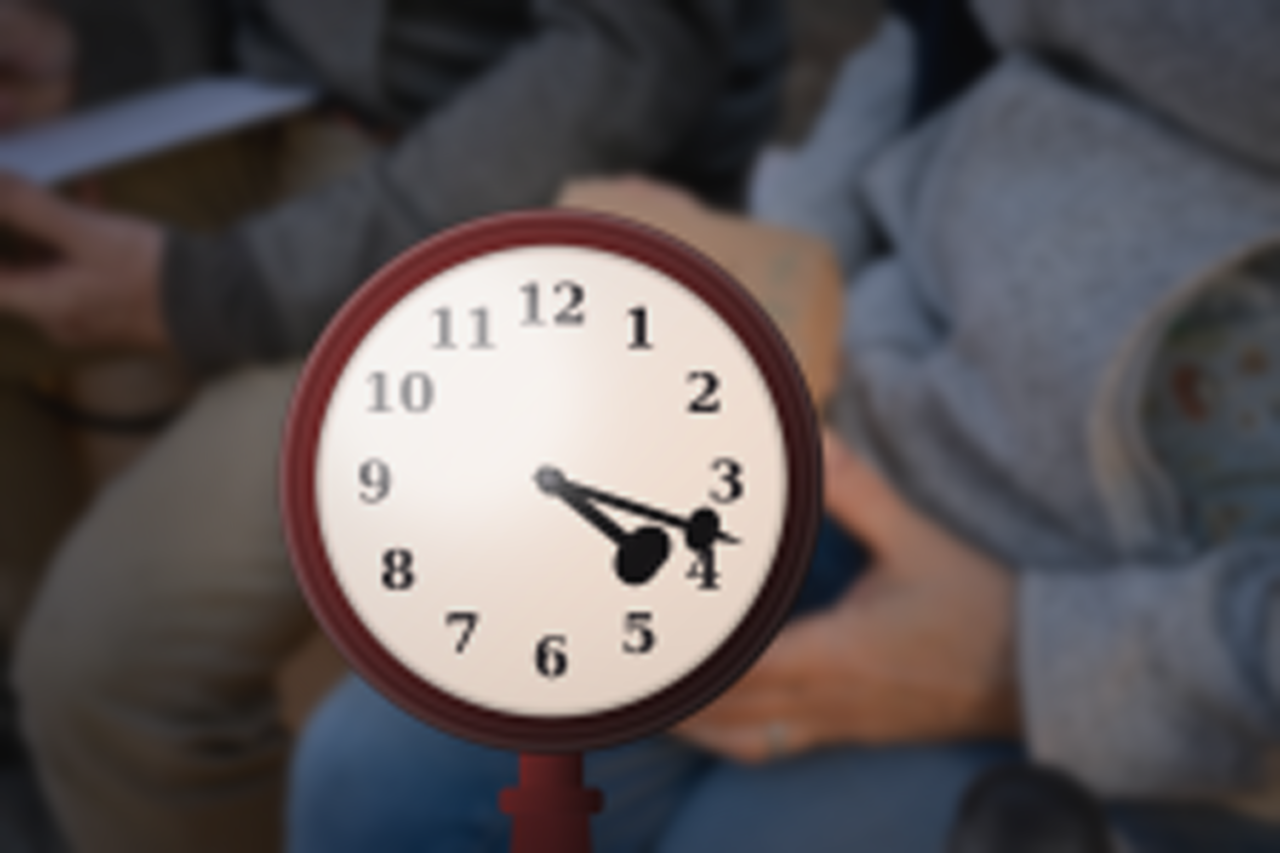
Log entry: {"hour": 4, "minute": 18}
